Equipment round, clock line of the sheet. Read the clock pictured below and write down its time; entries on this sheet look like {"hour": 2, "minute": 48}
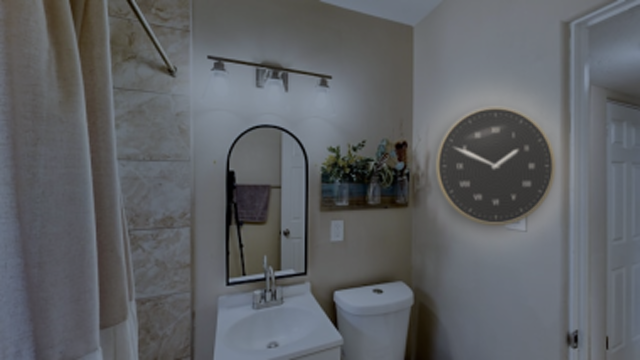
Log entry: {"hour": 1, "minute": 49}
